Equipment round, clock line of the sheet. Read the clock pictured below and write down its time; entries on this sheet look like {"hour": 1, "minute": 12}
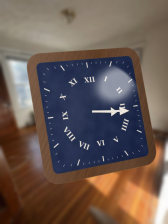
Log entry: {"hour": 3, "minute": 16}
